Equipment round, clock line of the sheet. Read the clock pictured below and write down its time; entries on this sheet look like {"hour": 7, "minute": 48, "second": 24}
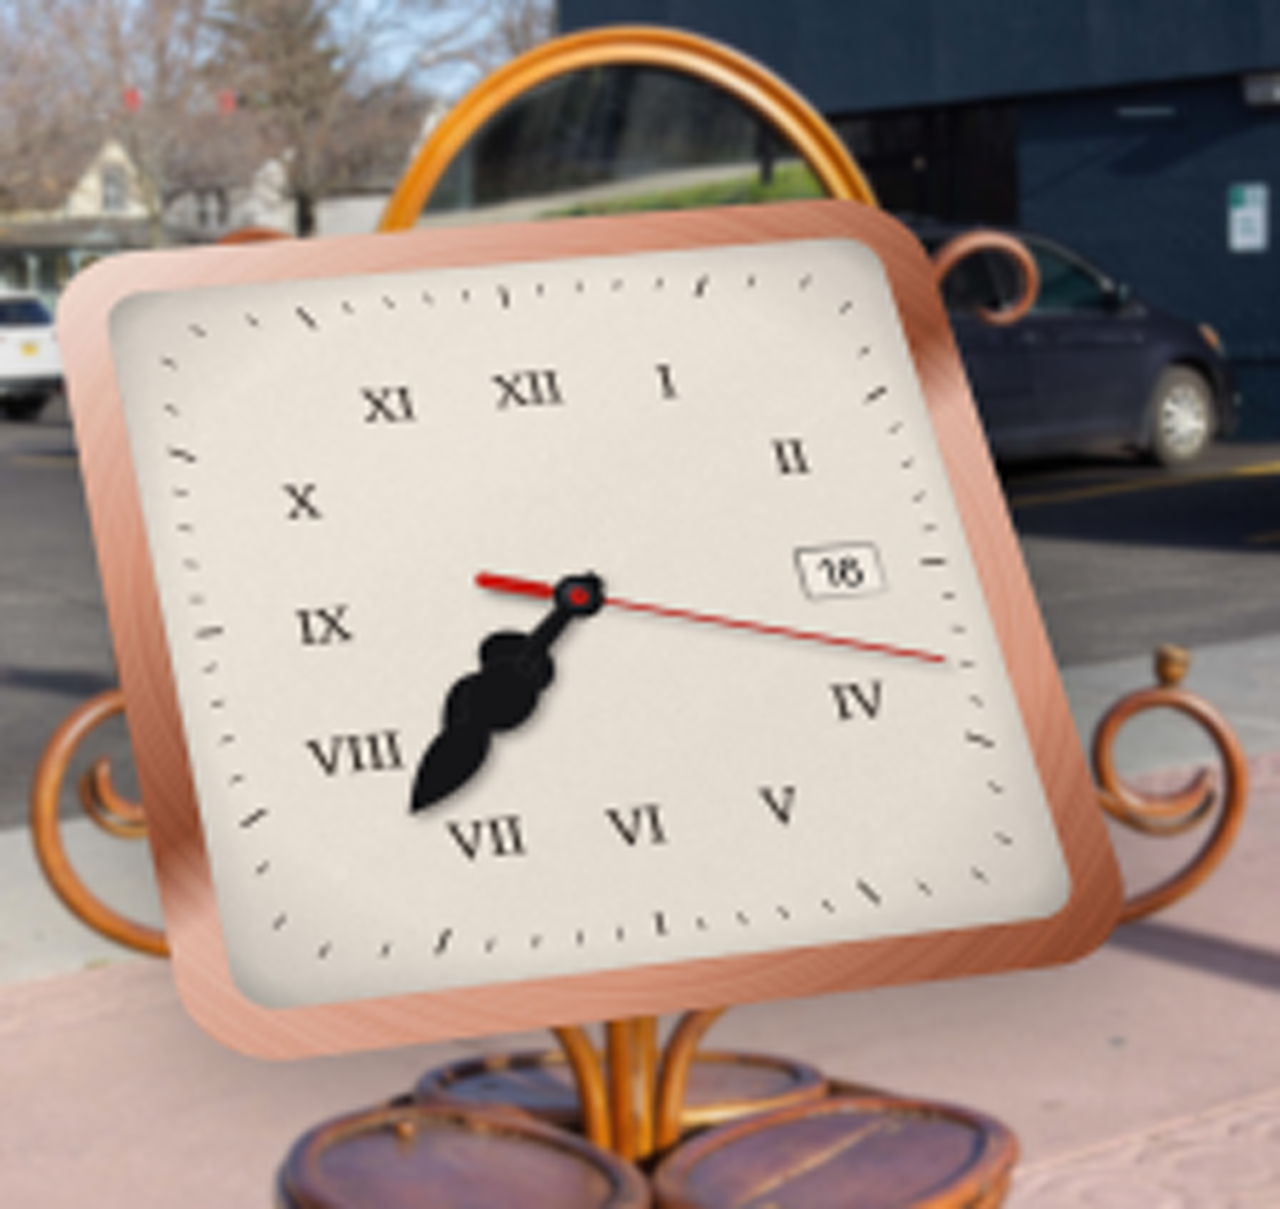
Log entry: {"hour": 7, "minute": 37, "second": 18}
